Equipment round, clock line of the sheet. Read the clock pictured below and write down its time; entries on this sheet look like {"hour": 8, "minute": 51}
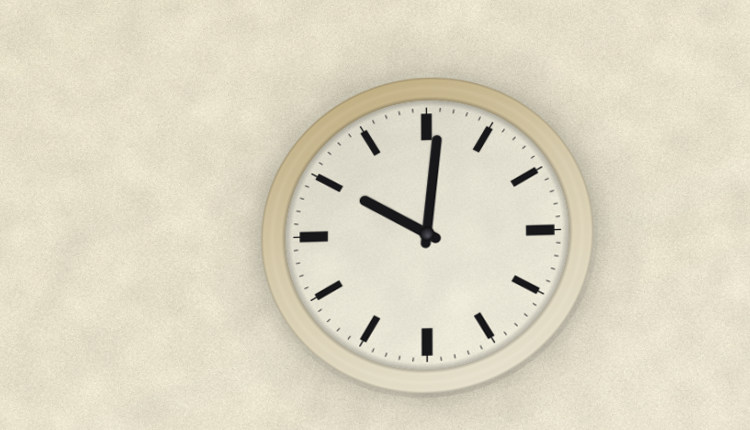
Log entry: {"hour": 10, "minute": 1}
